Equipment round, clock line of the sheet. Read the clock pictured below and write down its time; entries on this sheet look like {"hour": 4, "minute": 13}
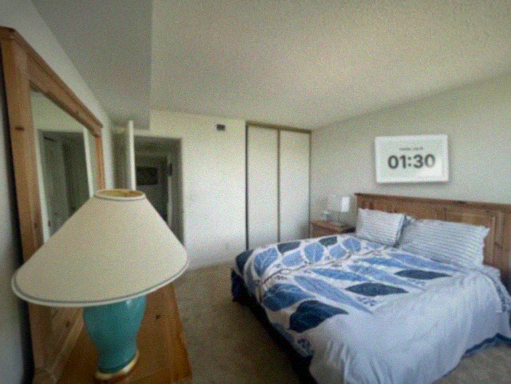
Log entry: {"hour": 1, "minute": 30}
